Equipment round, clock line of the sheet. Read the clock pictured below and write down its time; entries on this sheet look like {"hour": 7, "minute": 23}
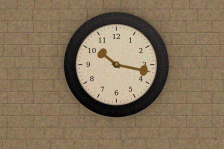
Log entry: {"hour": 10, "minute": 17}
